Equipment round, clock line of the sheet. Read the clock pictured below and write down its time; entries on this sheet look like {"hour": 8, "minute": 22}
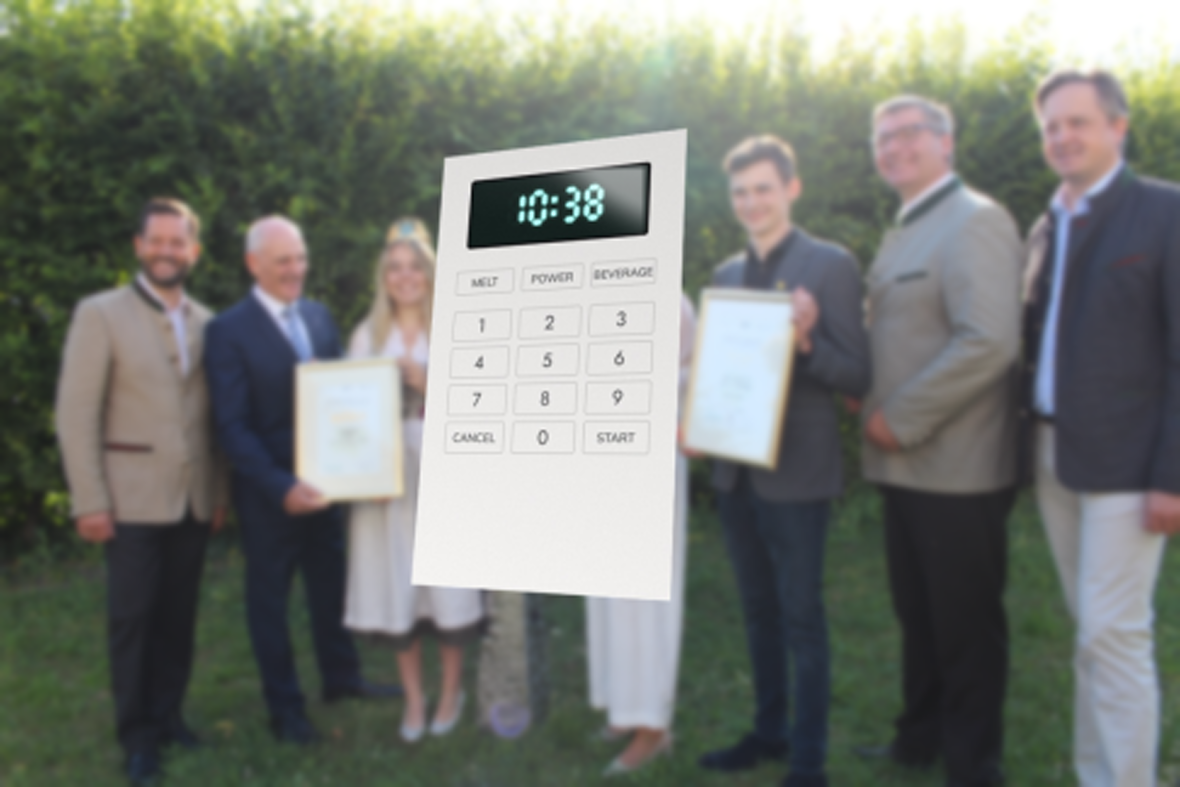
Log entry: {"hour": 10, "minute": 38}
